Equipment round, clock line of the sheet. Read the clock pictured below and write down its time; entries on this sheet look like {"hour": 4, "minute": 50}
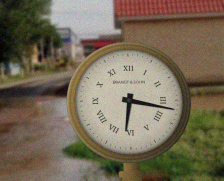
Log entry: {"hour": 6, "minute": 17}
